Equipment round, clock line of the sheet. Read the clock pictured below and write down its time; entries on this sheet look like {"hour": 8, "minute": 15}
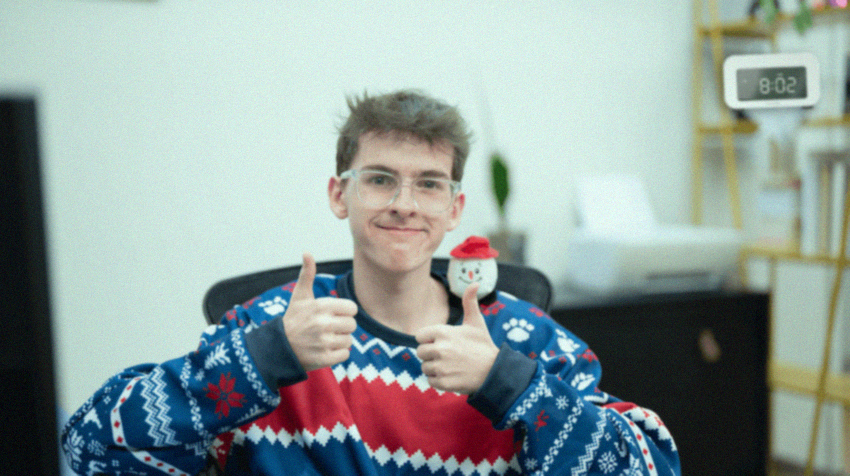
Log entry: {"hour": 8, "minute": 2}
